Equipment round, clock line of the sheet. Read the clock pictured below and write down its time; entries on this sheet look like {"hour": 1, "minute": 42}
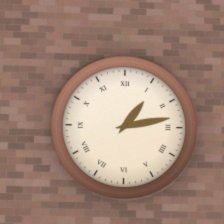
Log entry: {"hour": 1, "minute": 13}
